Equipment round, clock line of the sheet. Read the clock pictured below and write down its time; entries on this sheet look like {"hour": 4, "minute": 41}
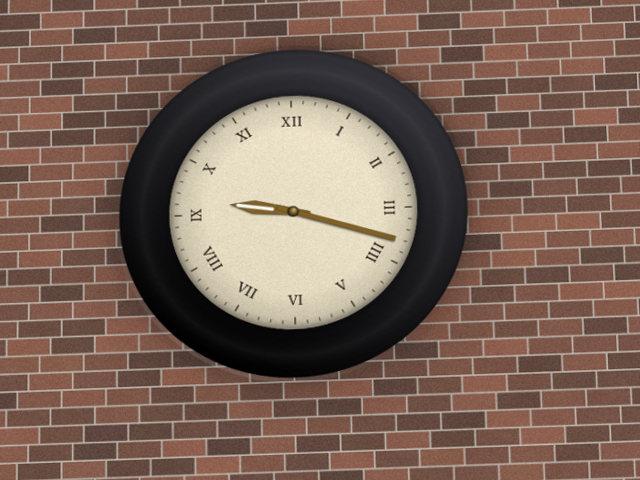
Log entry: {"hour": 9, "minute": 18}
